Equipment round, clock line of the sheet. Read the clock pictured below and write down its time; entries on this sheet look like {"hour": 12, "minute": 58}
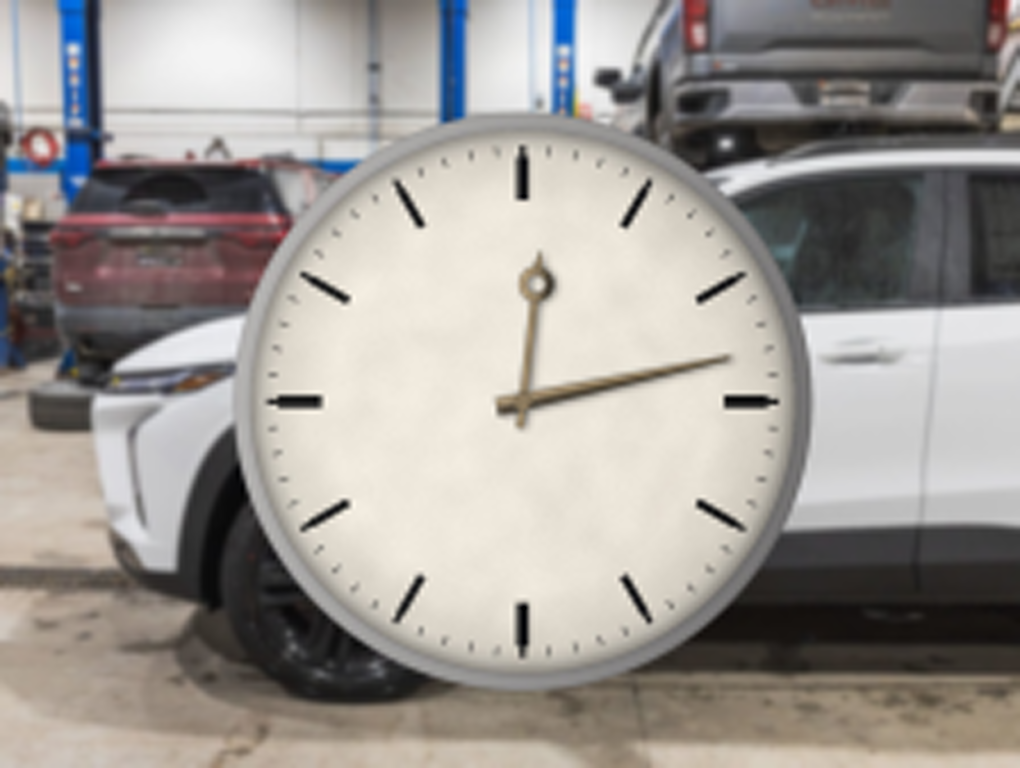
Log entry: {"hour": 12, "minute": 13}
